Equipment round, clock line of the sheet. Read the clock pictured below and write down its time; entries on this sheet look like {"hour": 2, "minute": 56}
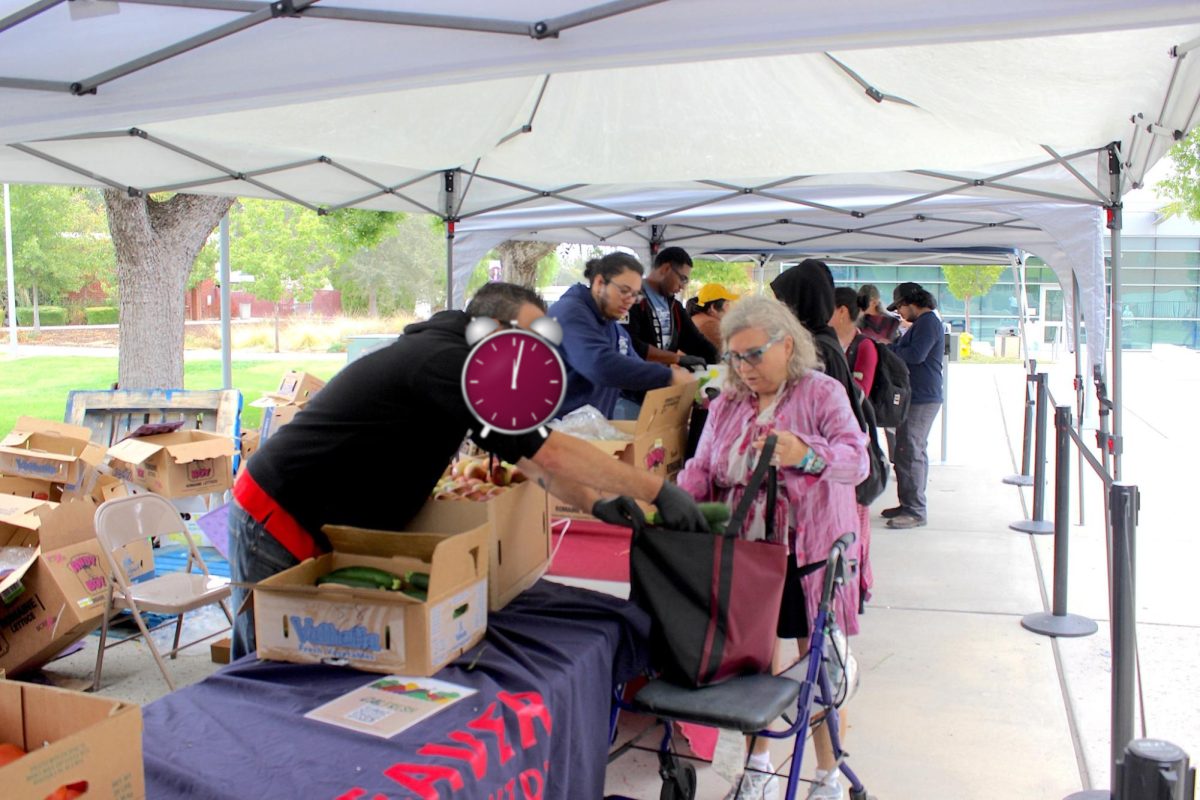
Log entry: {"hour": 12, "minute": 2}
